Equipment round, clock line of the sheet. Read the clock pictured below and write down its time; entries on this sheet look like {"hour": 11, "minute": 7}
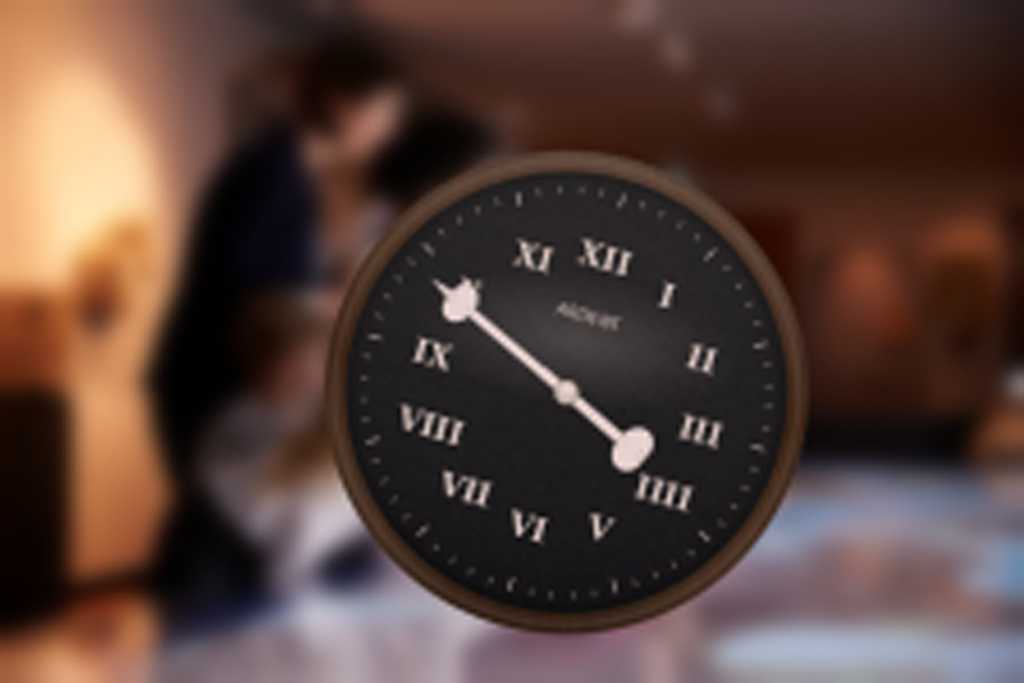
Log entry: {"hour": 3, "minute": 49}
